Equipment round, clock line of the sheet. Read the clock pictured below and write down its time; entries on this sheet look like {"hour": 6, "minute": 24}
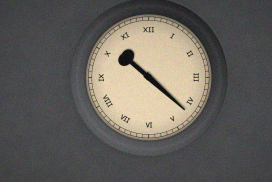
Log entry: {"hour": 10, "minute": 22}
